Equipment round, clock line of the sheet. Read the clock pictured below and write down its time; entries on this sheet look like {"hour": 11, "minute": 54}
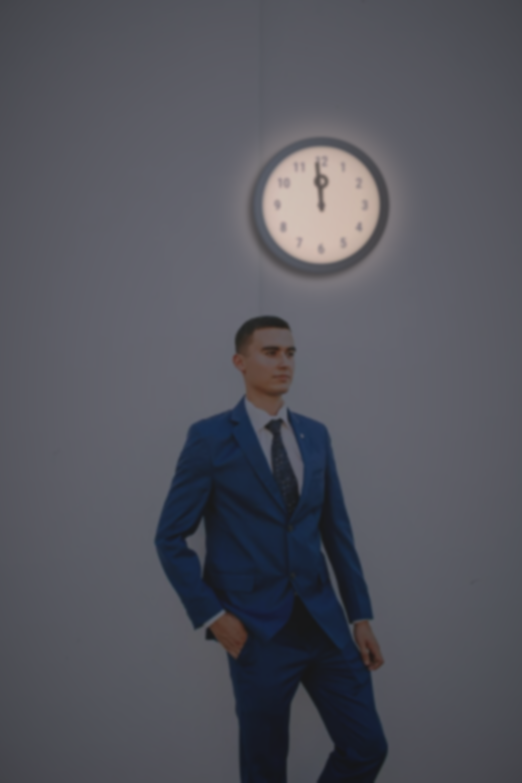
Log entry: {"hour": 11, "minute": 59}
